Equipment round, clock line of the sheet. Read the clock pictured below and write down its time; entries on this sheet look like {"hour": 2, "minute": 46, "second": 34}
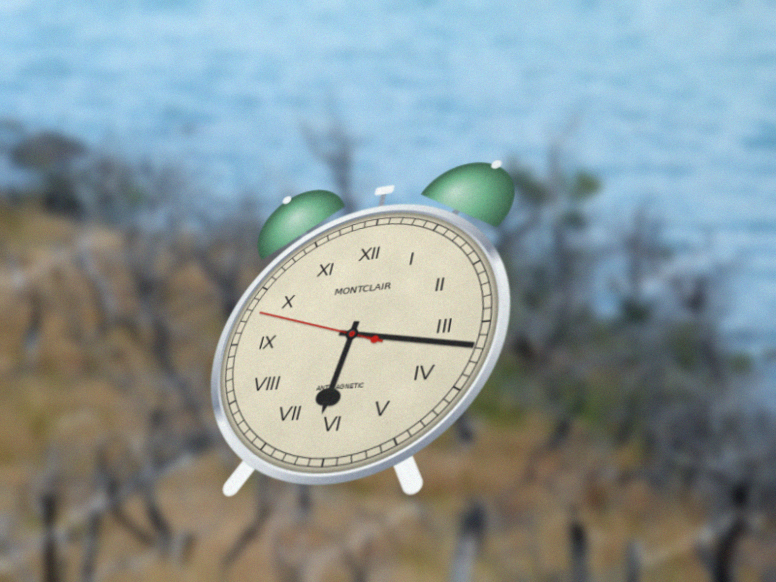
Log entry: {"hour": 6, "minute": 16, "second": 48}
